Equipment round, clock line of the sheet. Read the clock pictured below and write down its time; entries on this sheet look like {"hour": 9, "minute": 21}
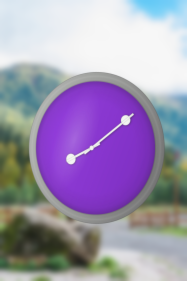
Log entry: {"hour": 8, "minute": 9}
